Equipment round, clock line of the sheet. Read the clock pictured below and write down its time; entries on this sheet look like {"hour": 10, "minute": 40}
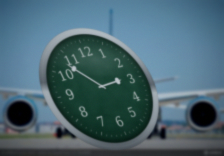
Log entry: {"hour": 2, "minute": 53}
